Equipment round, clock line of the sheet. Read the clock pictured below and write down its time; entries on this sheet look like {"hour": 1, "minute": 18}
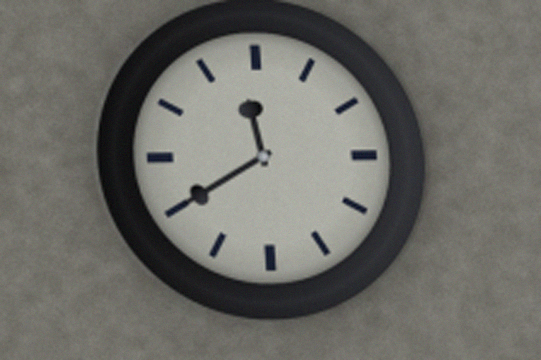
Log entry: {"hour": 11, "minute": 40}
